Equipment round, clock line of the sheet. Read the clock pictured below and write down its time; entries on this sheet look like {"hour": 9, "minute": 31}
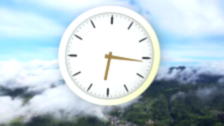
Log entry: {"hour": 6, "minute": 16}
